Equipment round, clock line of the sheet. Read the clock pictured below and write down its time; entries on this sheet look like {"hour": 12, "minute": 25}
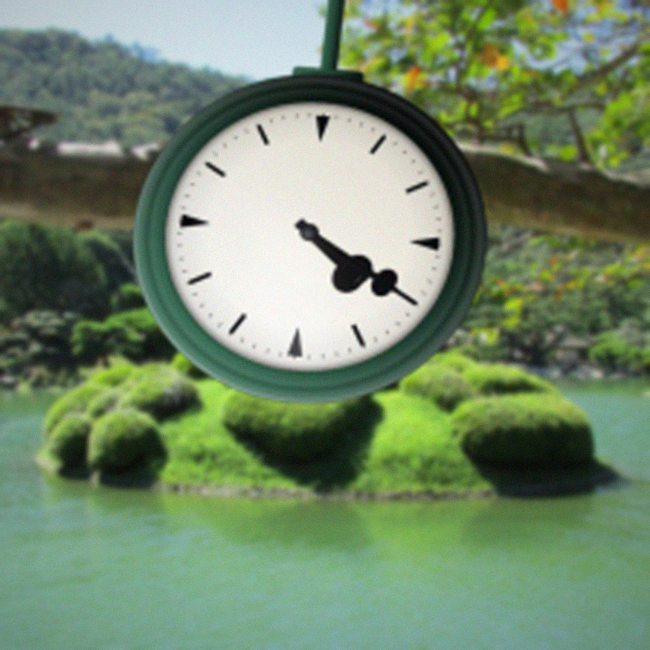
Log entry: {"hour": 4, "minute": 20}
